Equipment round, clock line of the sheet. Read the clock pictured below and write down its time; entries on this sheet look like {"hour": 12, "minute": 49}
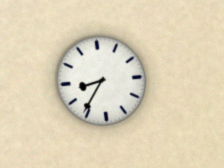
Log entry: {"hour": 8, "minute": 36}
